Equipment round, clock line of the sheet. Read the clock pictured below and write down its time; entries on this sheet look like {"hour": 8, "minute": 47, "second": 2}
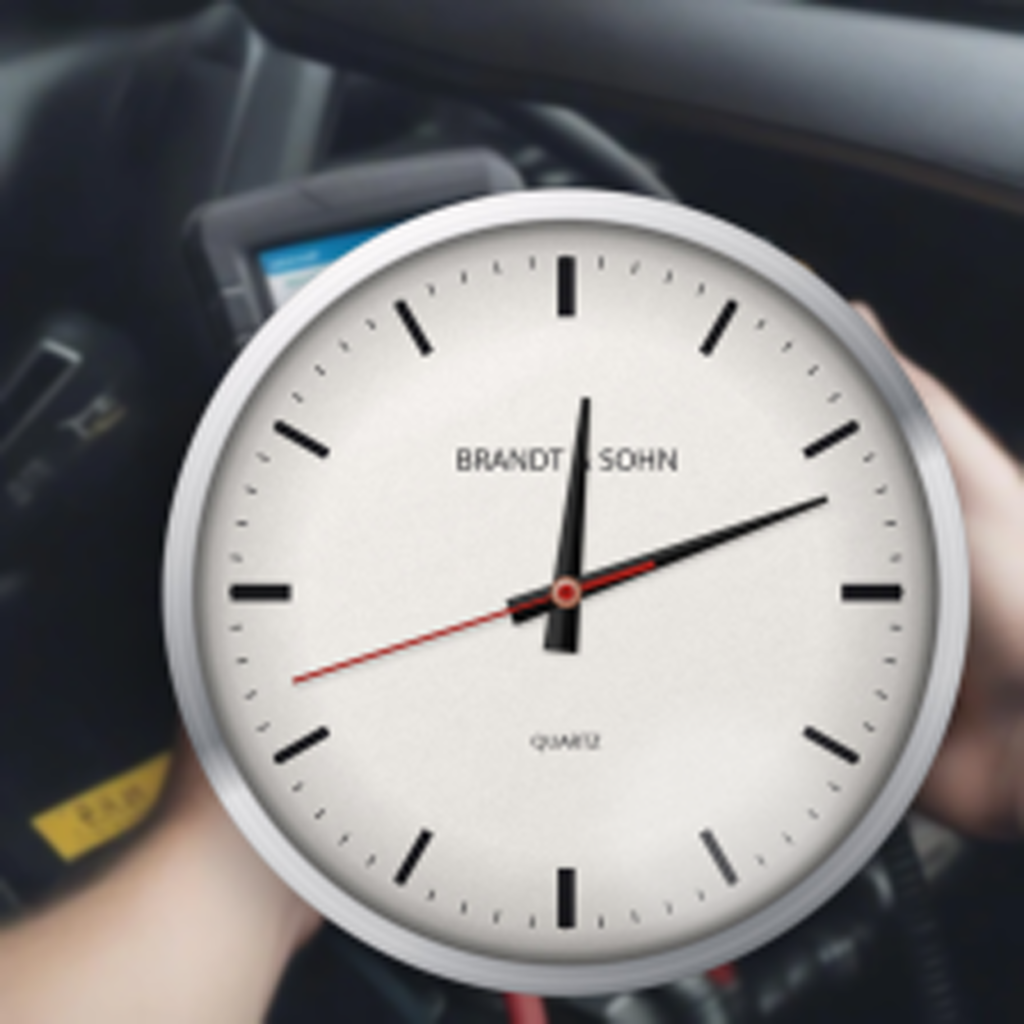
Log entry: {"hour": 12, "minute": 11, "second": 42}
